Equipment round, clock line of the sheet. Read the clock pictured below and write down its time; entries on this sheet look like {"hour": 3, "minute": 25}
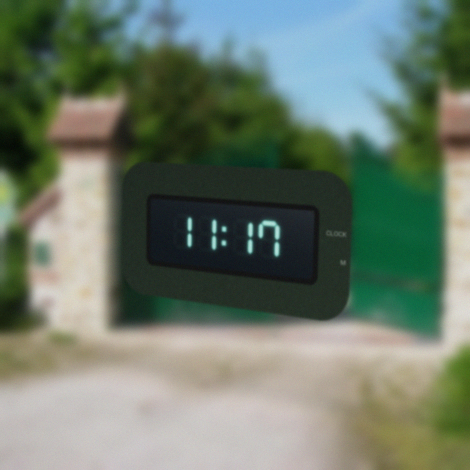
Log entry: {"hour": 11, "minute": 17}
